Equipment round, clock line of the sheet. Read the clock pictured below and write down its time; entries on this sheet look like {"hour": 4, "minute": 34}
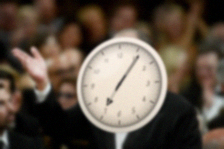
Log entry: {"hour": 7, "minute": 6}
